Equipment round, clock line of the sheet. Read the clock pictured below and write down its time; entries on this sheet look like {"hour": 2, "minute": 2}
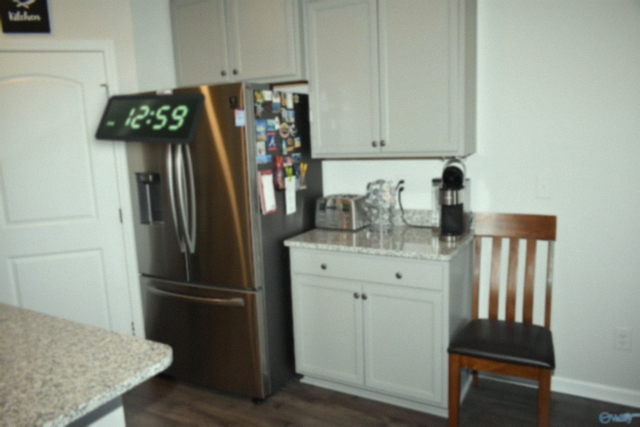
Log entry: {"hour": 12, "minute": 59}
